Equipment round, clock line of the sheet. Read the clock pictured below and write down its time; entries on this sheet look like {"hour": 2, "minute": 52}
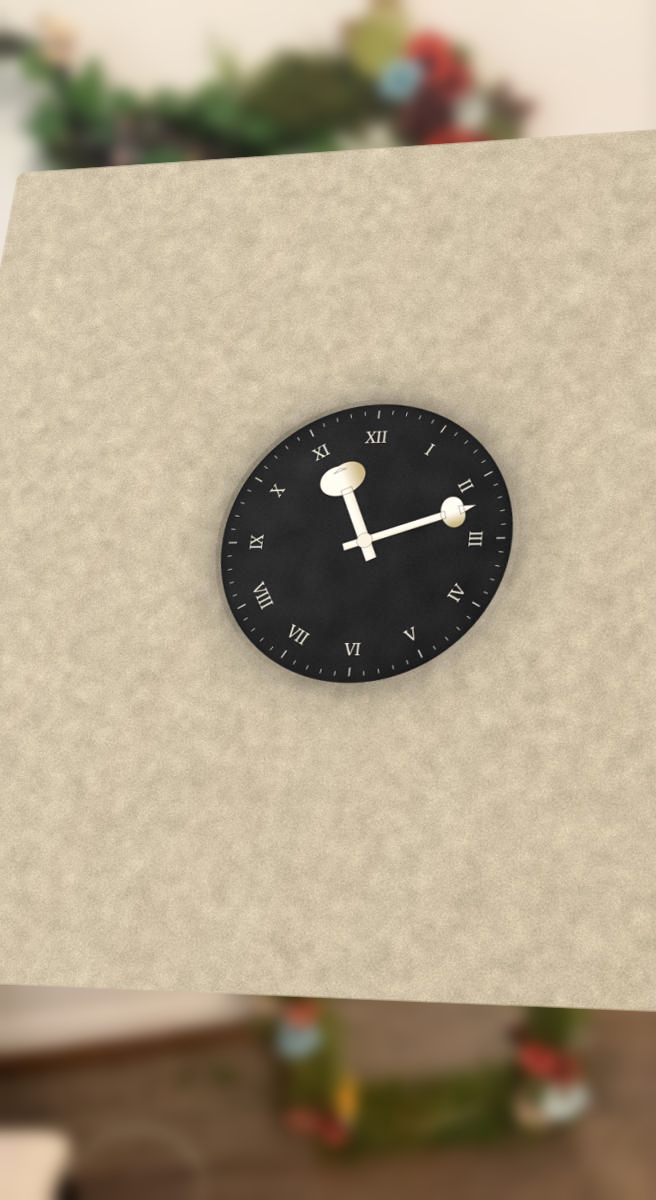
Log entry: {"hour": 11, "minute": 12}
